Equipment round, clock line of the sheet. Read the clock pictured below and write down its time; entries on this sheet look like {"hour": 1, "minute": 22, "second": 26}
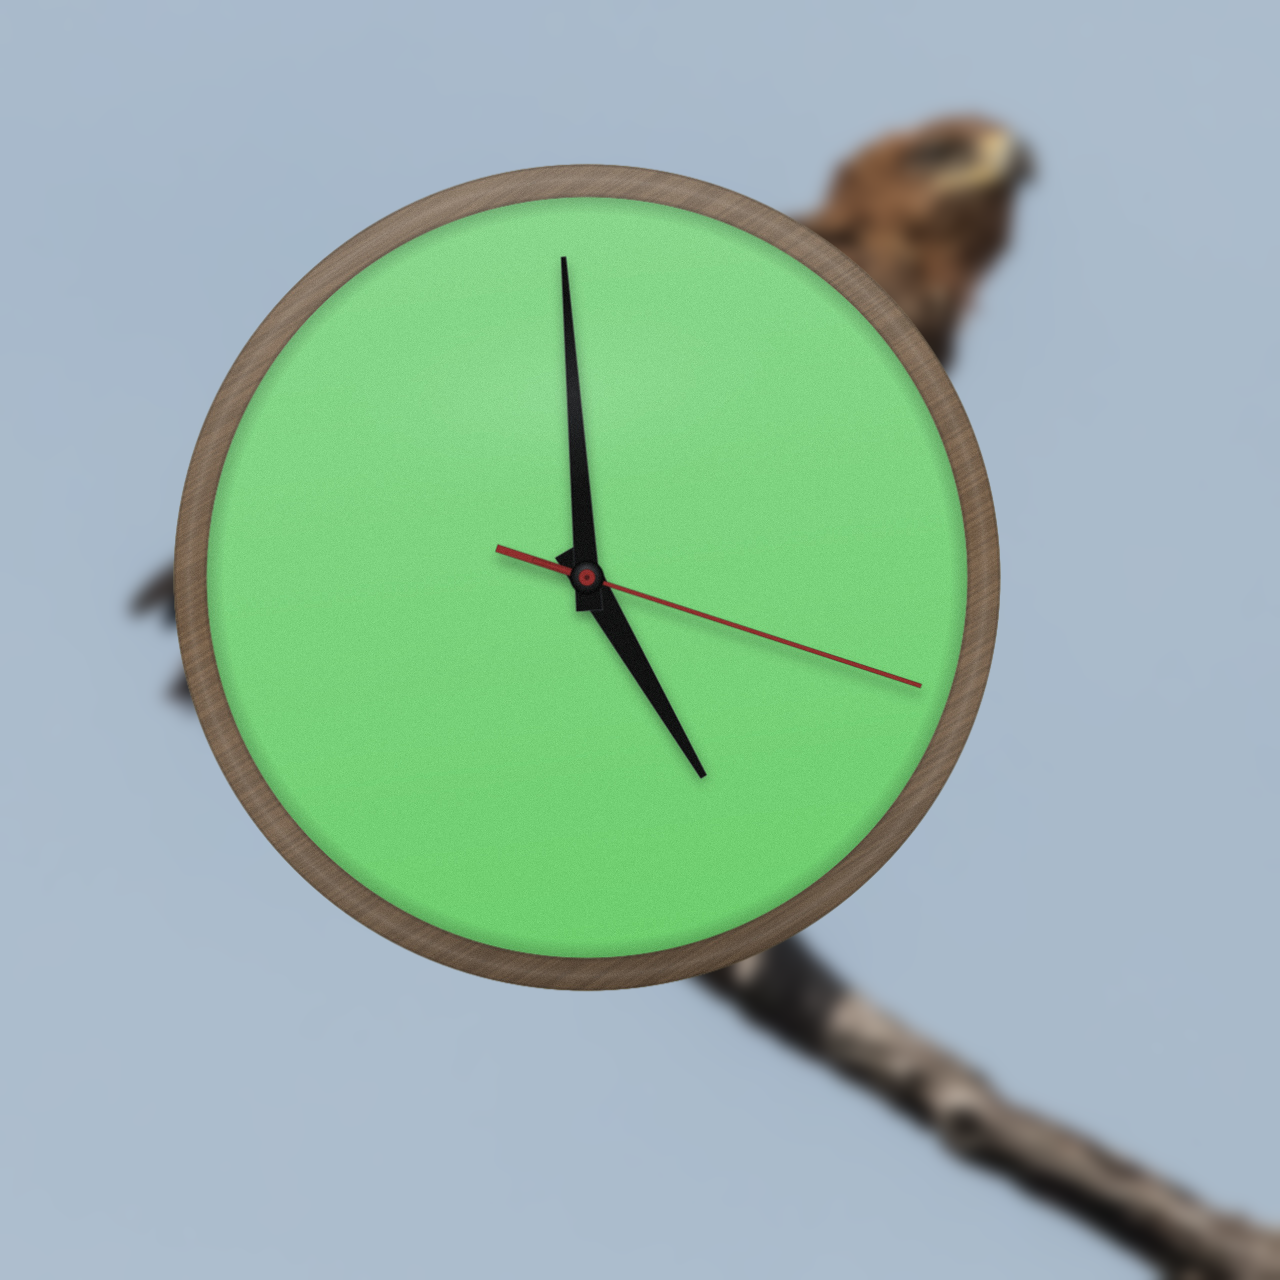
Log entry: {"hour": 4, "minute": 59, "second": 18}
